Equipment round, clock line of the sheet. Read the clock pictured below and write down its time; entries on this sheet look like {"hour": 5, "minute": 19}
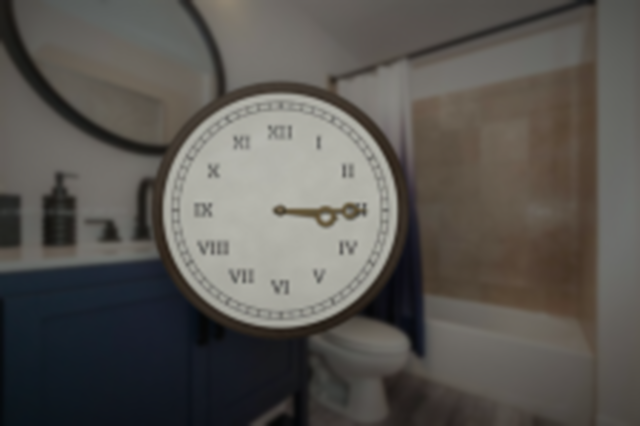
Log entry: {"hour": 3, "minute": 15}
